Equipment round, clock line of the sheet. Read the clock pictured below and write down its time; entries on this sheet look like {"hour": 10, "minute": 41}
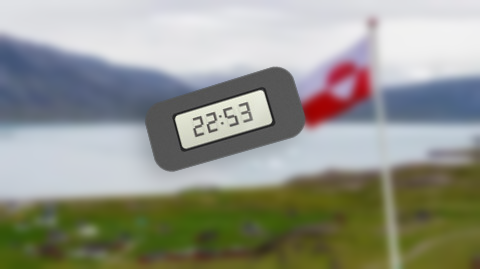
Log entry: {"hour": 22, "minute": 53}
